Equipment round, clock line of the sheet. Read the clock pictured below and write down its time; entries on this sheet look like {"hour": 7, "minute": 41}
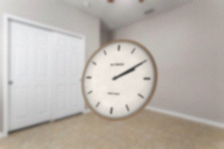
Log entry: {"hour": 2, "minute": 10}
